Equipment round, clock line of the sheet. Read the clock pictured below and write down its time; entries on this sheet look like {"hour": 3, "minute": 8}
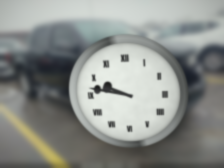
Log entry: {"hour": 9, "minute": 47}
